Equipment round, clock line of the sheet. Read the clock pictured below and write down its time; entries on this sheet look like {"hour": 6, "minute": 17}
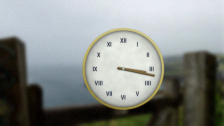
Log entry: {"hour": 3, "minute": 17}
